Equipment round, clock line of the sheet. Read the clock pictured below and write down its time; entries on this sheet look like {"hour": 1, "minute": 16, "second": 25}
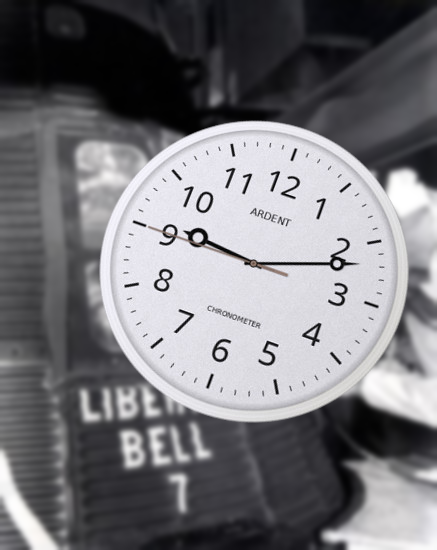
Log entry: {"hour": 9, "minute": 11, "second": 45}
